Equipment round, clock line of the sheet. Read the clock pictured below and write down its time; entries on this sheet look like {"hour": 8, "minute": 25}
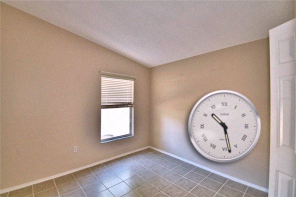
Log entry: {"hour": 10, "minute": 28}
